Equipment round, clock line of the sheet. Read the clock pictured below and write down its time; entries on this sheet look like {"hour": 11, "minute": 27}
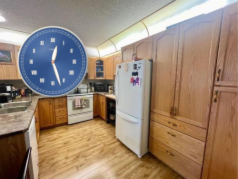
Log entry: {"hour": 12, "minute": 27}
